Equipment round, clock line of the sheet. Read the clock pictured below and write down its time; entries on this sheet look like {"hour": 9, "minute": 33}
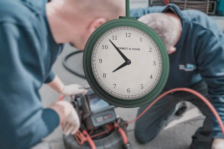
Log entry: {"hour": 7, "minute": 53}
